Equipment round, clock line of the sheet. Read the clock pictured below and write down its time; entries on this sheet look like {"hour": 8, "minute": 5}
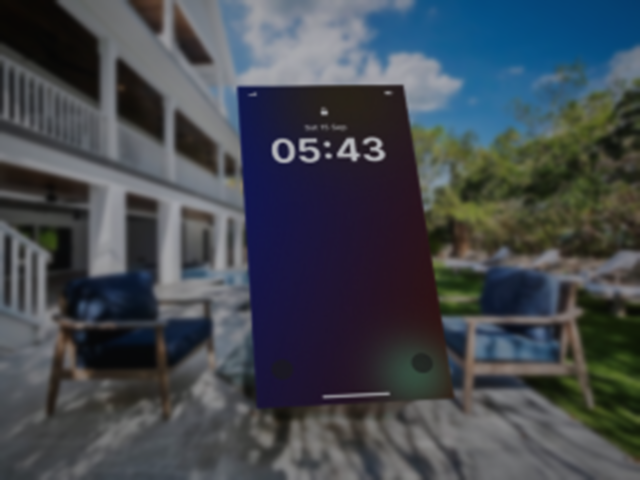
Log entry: {"hour": 5, "minute": 43}
